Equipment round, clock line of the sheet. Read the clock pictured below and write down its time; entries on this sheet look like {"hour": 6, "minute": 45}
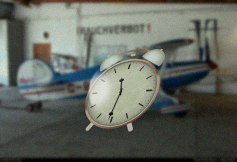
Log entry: {"hour": 11, "minute": 31}
